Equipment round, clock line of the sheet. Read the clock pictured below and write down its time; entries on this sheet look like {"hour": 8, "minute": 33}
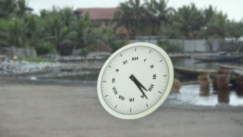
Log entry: {"hour": 4, "minute": 24}
